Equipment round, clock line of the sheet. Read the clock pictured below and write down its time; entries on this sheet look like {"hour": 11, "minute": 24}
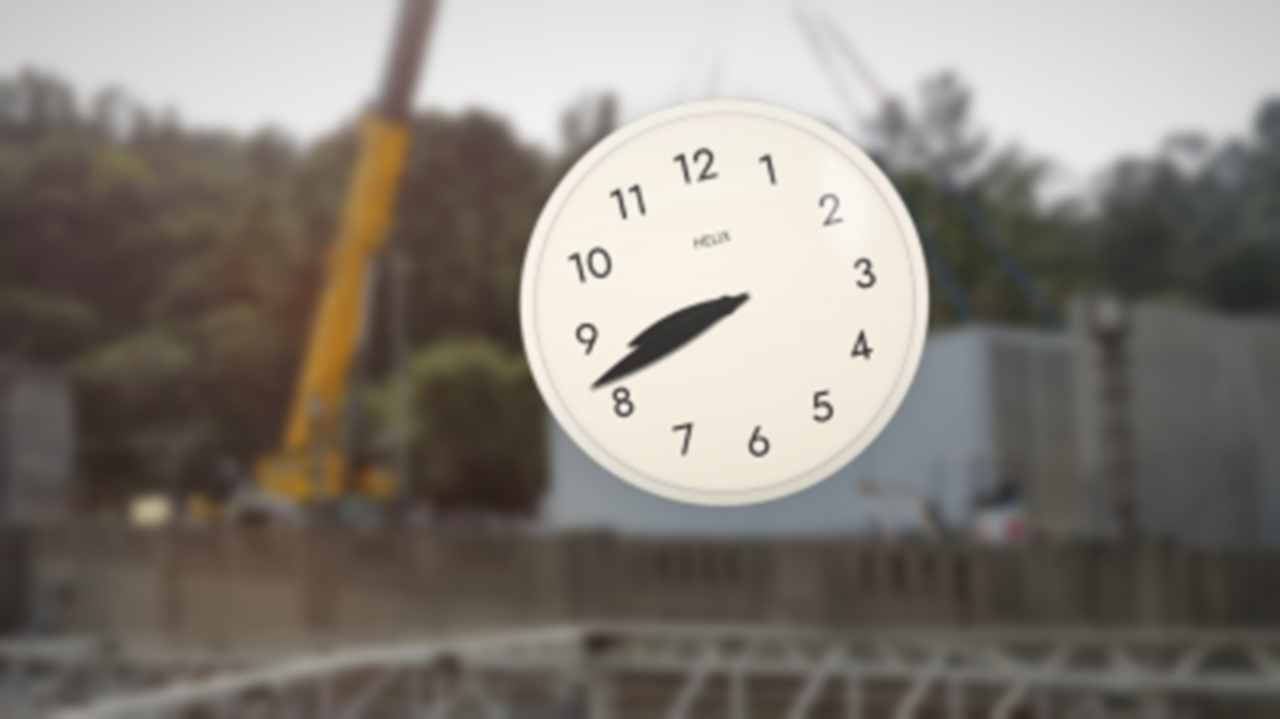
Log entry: {"hour": 8, "minute": 42}
